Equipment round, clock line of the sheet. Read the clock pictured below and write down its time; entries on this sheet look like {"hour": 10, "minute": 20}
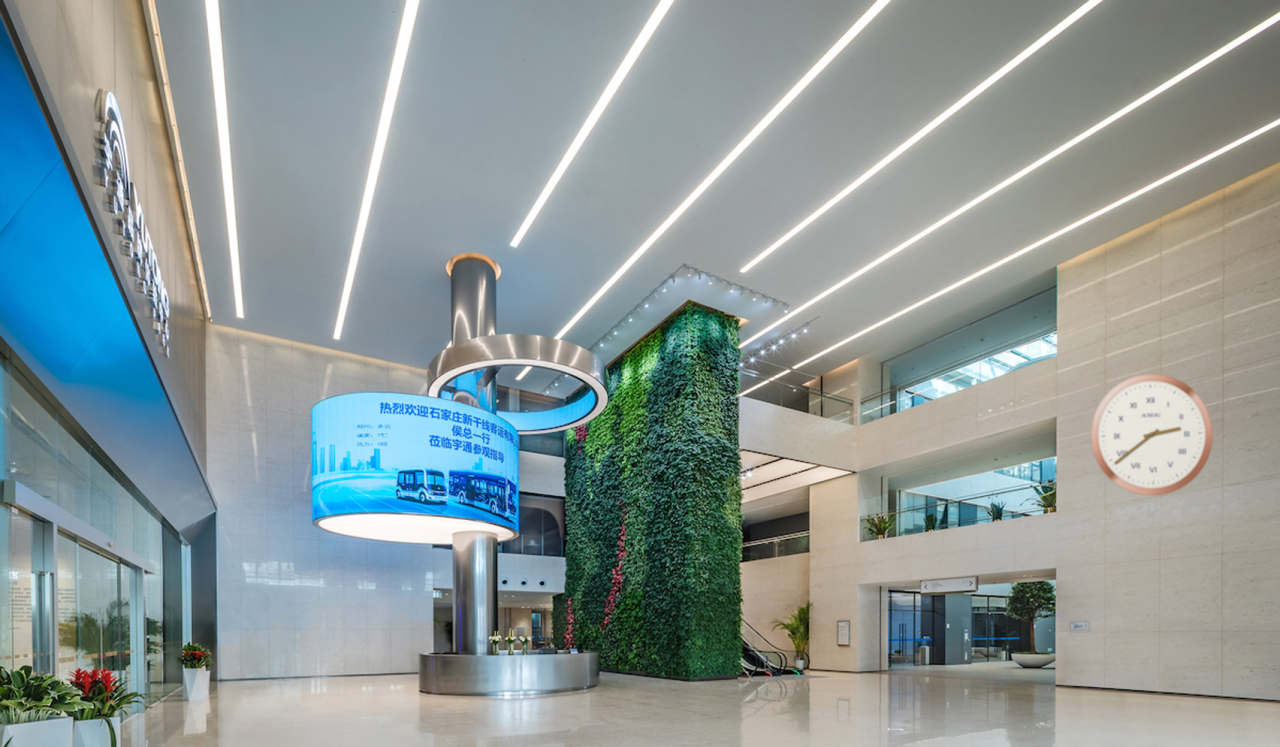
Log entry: {"hour": 2, "minute": 39}
